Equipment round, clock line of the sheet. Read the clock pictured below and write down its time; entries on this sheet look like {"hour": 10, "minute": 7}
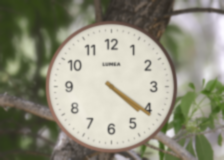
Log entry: {"hour": 4, "minute": 21}
